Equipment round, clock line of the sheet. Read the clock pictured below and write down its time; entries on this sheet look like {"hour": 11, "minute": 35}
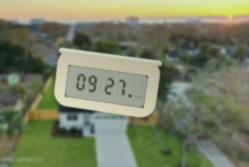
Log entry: {"hour": 9, "minute": 27}
